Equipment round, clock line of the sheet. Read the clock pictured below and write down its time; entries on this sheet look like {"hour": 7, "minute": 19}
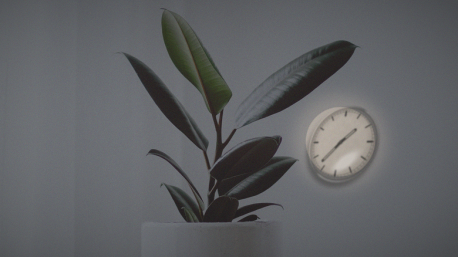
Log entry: {"hour": 1, "minute": 37}
